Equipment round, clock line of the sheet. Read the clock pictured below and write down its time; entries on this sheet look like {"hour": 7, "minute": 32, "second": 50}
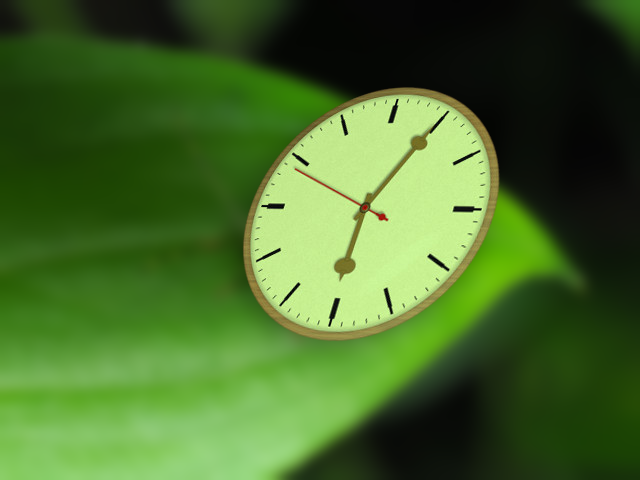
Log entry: {"hour": 6, "minute": 4, "second": 49}
